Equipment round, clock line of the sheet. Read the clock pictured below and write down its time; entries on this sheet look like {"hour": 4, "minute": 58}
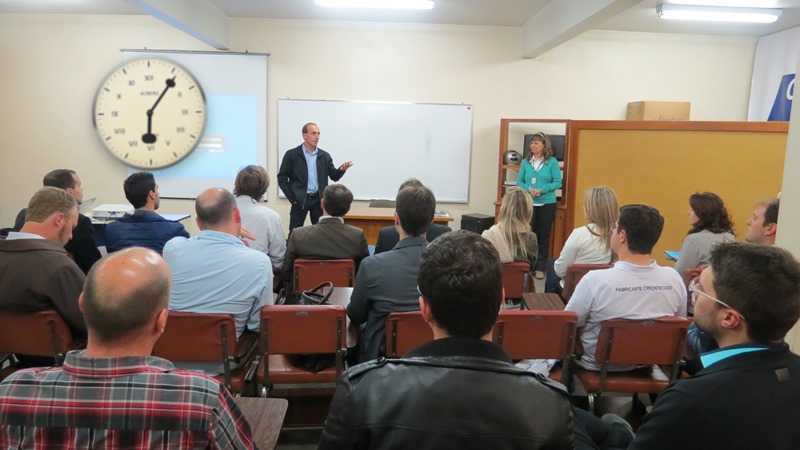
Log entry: {"hour": 6, "minute": 6}
